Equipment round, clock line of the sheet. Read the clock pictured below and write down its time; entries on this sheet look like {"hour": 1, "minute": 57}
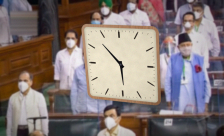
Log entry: {"hour": 5, "minute": 53}
